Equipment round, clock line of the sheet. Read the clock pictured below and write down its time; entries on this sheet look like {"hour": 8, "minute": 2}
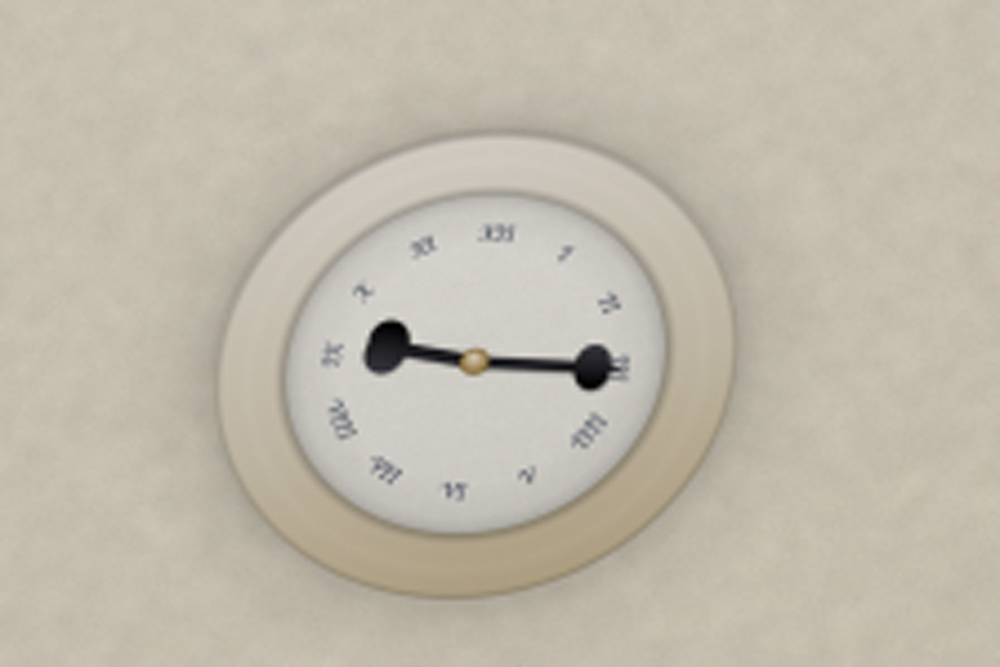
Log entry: {"hour": 9, "minute": 15}
